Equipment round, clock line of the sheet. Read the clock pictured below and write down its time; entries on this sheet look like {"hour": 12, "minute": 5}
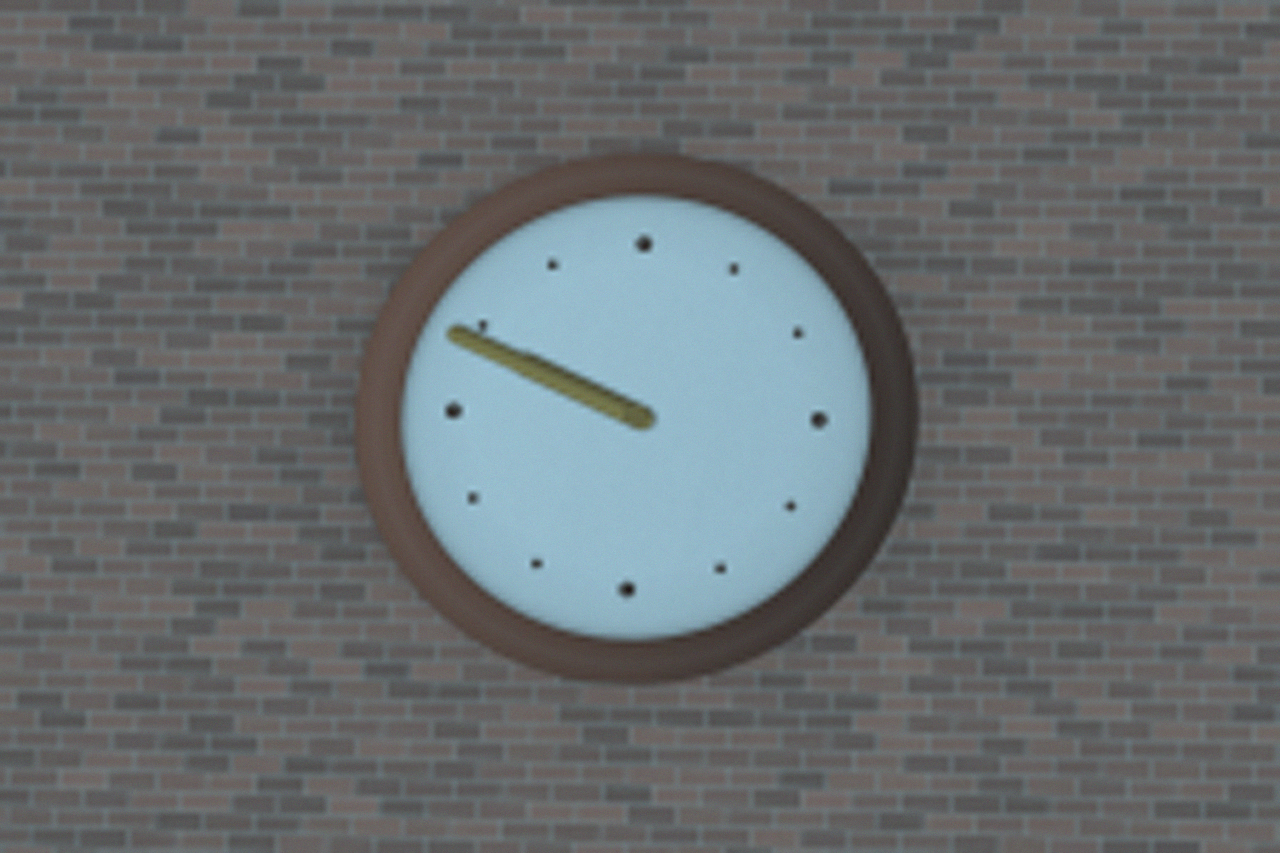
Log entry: {"hour": 9, "minute": 49}
